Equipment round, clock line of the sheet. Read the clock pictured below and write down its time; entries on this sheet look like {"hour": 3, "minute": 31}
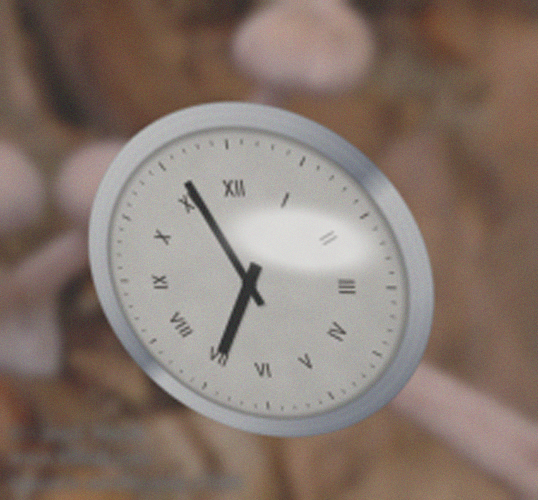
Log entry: {"hour": 6, "minute": 56}
